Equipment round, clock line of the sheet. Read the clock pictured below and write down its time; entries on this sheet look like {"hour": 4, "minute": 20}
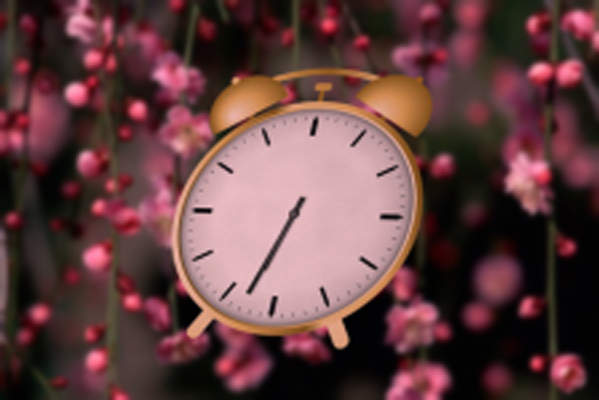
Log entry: {"hour": 6, "minute": 33}
